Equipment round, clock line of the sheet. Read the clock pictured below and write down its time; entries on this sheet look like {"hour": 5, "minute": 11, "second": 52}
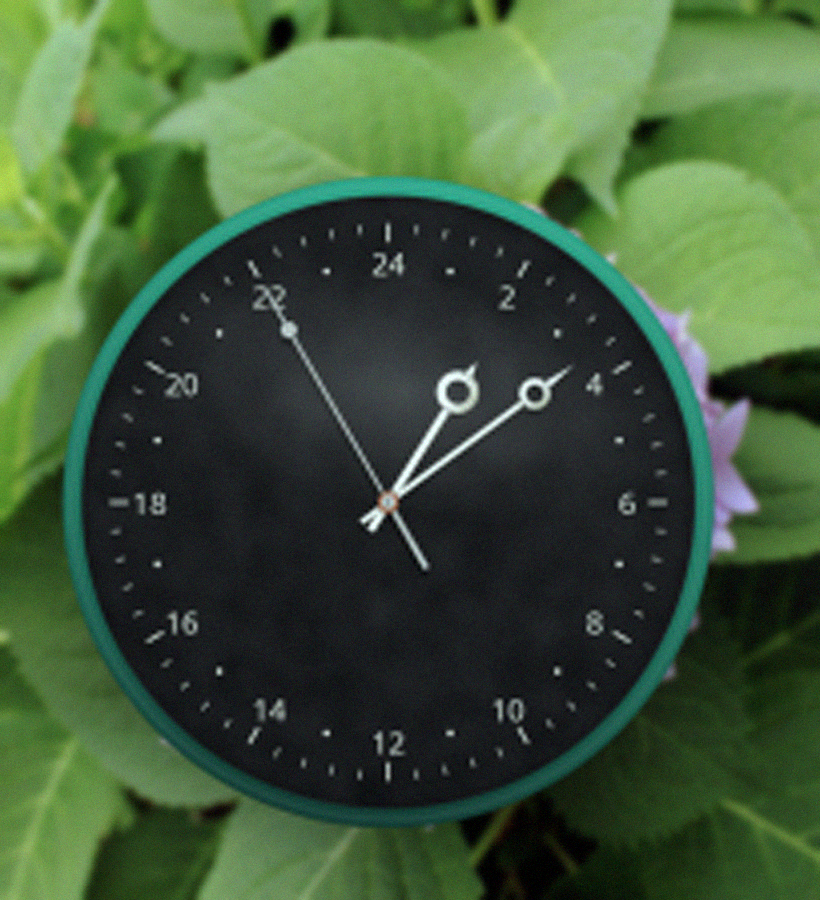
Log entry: {"hour": 2, "minute": 8, "second": 55}
